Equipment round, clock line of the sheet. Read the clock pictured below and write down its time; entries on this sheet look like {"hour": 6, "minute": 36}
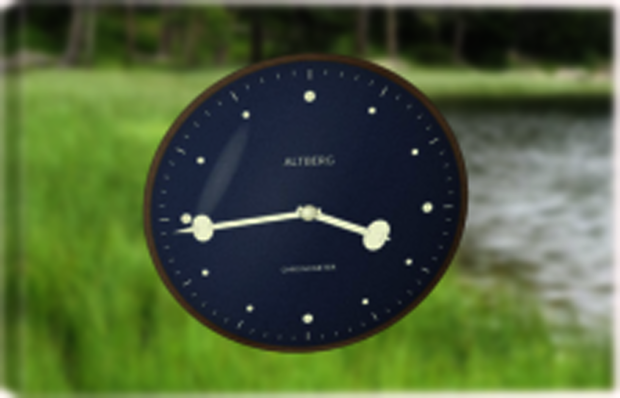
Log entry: {"hour": 3, "minute": 44}
